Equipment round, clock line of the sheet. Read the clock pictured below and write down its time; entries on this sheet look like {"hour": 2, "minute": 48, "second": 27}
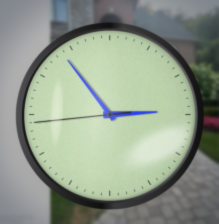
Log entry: {"hour": 2, "minute": 53, "second": 44}
